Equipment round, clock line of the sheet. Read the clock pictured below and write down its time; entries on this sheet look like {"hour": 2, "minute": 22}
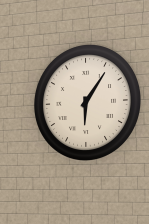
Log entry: {"hour": 6, "minute": 6}
